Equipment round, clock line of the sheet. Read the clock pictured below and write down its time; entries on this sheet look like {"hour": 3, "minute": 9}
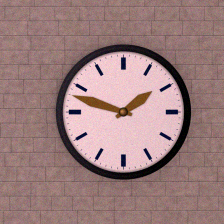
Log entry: {"hour": 1, "minute": 48}
